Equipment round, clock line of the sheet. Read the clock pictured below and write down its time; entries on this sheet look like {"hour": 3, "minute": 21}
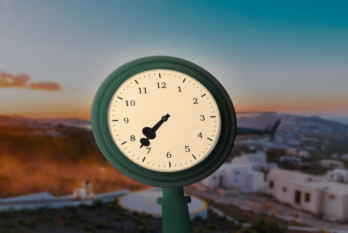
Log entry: {"hour": 7, "minute": 37}
